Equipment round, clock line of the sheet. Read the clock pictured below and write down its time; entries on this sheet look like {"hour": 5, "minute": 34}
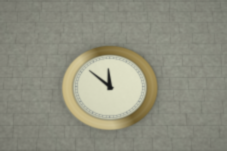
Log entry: {"hour": 11, "minute": 52}
